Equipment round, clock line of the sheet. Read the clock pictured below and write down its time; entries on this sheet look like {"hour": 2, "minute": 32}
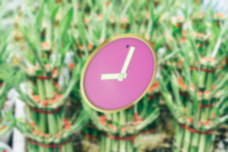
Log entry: {"hour": 9, "minute": 2}
